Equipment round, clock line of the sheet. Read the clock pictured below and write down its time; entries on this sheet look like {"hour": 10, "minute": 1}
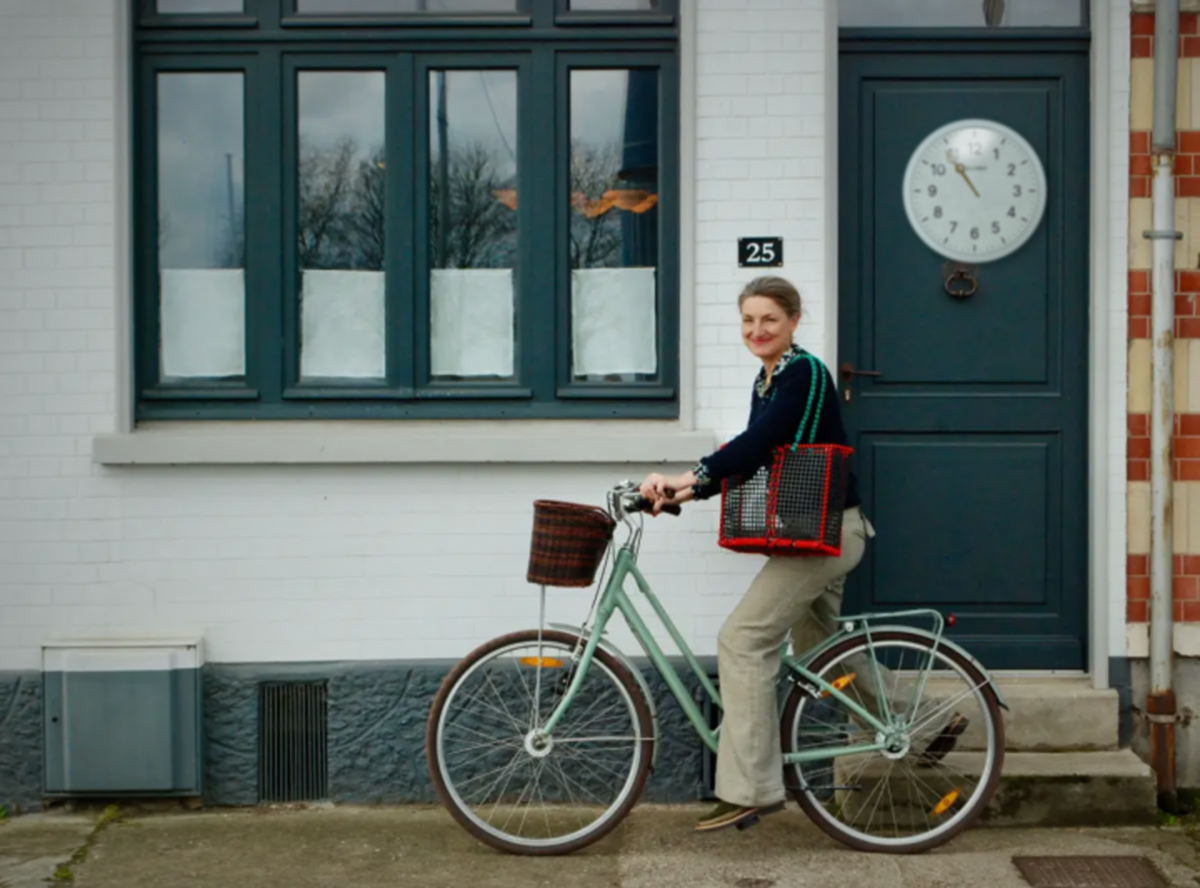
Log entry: {"hour": 10, "minute": 54}
